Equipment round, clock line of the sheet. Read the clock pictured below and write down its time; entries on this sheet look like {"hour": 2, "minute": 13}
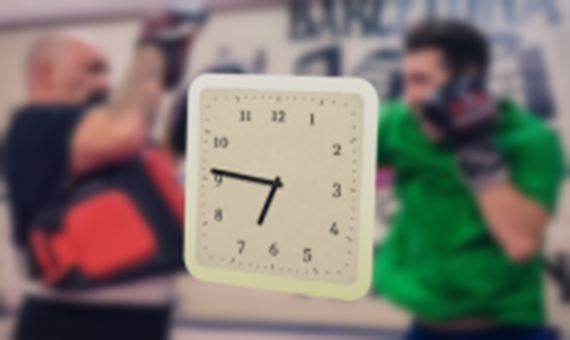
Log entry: {"hour": 6, "minute": 46}
